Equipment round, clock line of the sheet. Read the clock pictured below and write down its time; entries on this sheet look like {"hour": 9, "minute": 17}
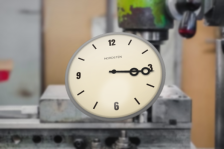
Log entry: {"hour": 3, "minute": 16}
